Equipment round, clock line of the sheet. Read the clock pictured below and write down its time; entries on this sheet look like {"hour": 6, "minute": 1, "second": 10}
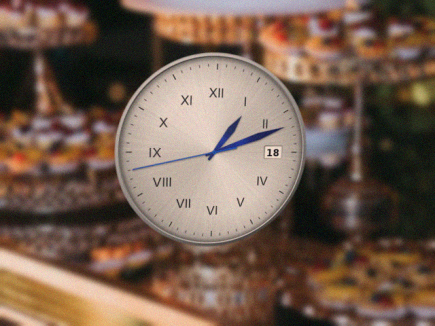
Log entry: {"hour": 1, "minute": 11, "second": 43}
